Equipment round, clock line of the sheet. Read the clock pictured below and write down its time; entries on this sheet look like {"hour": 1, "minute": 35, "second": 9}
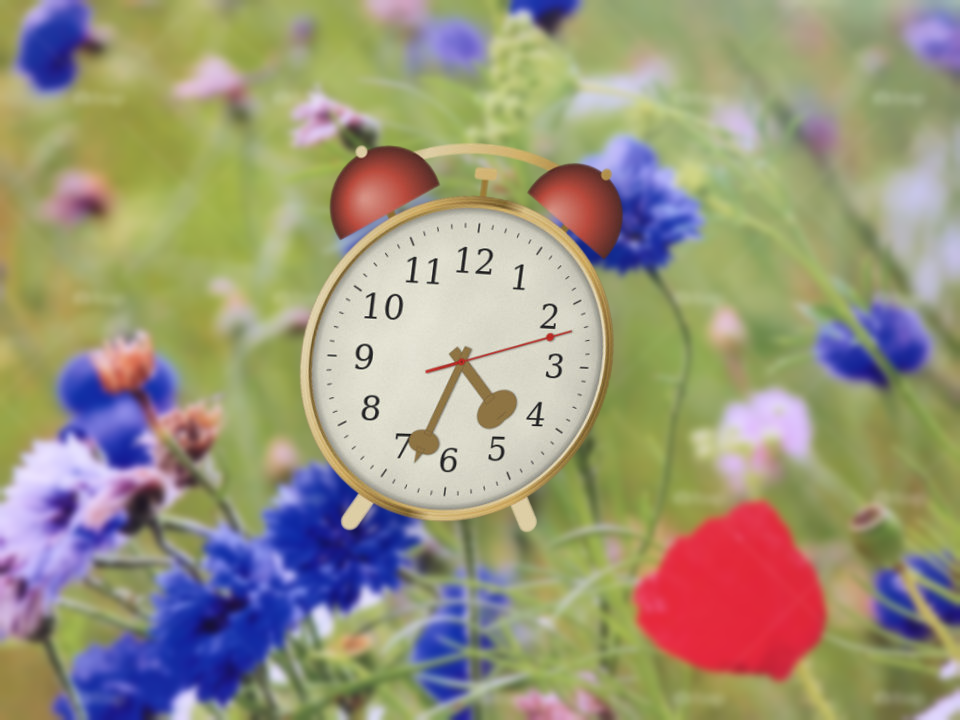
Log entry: {"hour": 4, "minute": 33, "second": 12}
